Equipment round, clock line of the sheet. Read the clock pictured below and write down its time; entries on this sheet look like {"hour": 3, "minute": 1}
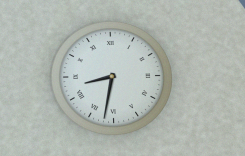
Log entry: {"hour": 8, "minute": 32}
